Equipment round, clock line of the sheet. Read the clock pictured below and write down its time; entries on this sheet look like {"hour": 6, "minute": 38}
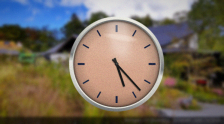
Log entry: {"hour": 5, "minute": 23}
